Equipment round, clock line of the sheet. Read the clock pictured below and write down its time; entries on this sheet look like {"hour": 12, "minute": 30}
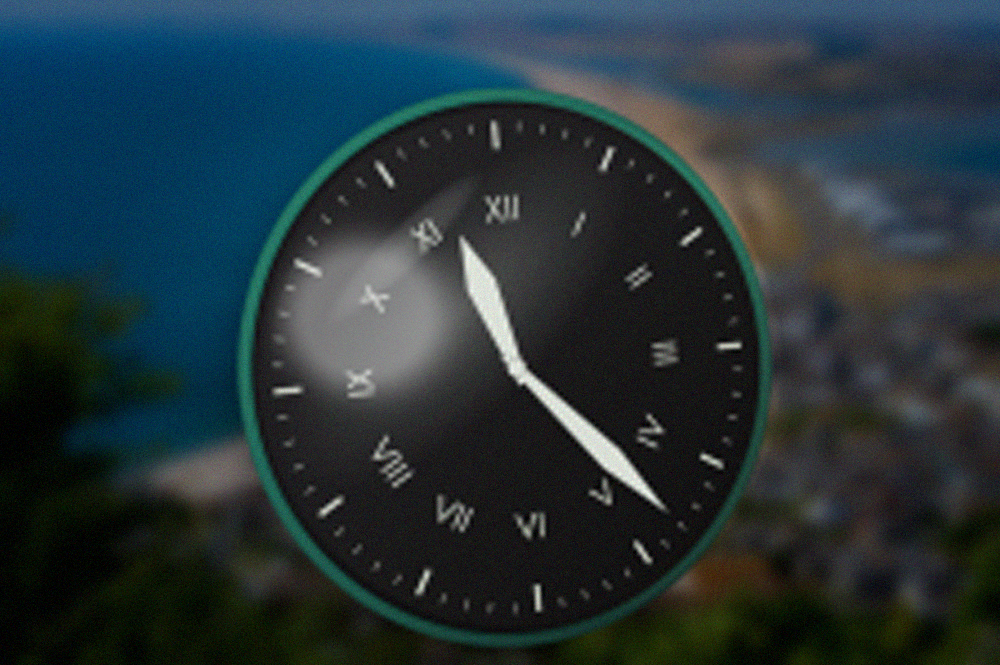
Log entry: {"hour": 11, "minute": 23}
